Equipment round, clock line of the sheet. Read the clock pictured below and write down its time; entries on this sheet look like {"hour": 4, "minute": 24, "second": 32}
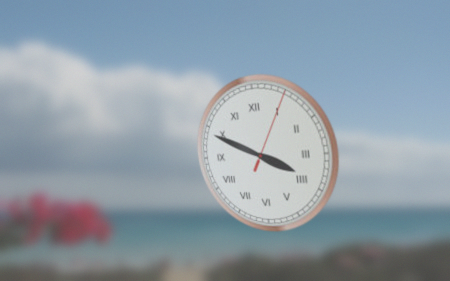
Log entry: {"hour": 3, "minute": 49, "second": 5}
